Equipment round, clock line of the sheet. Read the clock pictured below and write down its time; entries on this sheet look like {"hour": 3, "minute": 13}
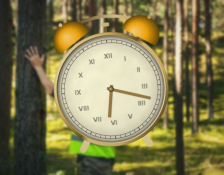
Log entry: {"hour": 6, "minute": 18}
